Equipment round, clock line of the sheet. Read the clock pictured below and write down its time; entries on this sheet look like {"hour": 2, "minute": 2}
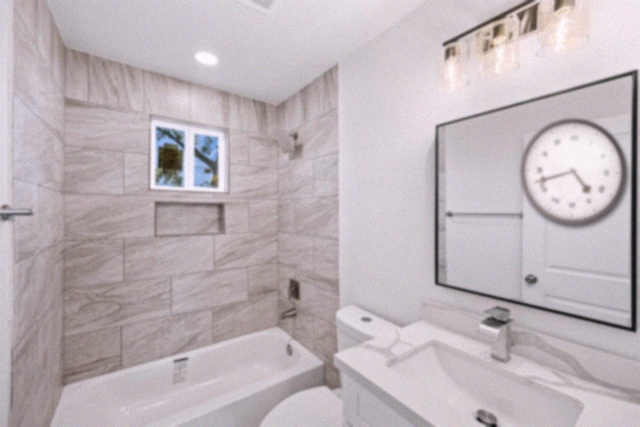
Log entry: {"hour": 4, "minute": 42}
